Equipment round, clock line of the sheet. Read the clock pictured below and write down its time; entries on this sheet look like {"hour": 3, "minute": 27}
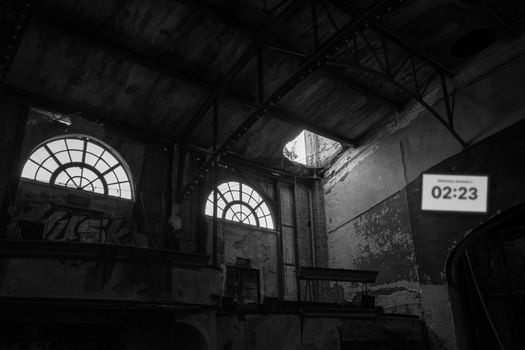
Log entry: {"hour": 2, "minute": 23}
